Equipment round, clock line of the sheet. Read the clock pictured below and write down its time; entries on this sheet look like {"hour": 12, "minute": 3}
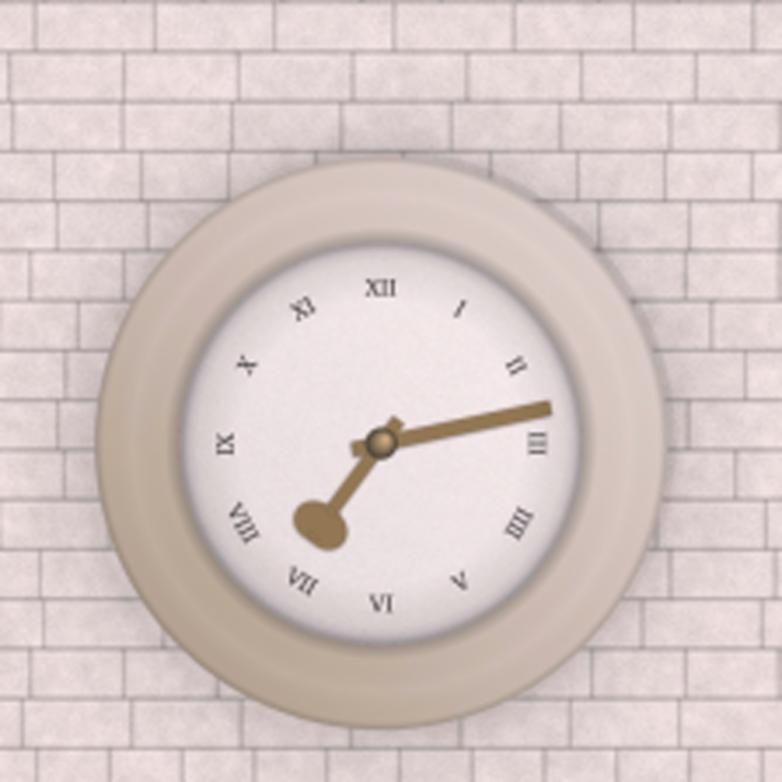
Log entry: {"hour": 7, "minute": 13}
